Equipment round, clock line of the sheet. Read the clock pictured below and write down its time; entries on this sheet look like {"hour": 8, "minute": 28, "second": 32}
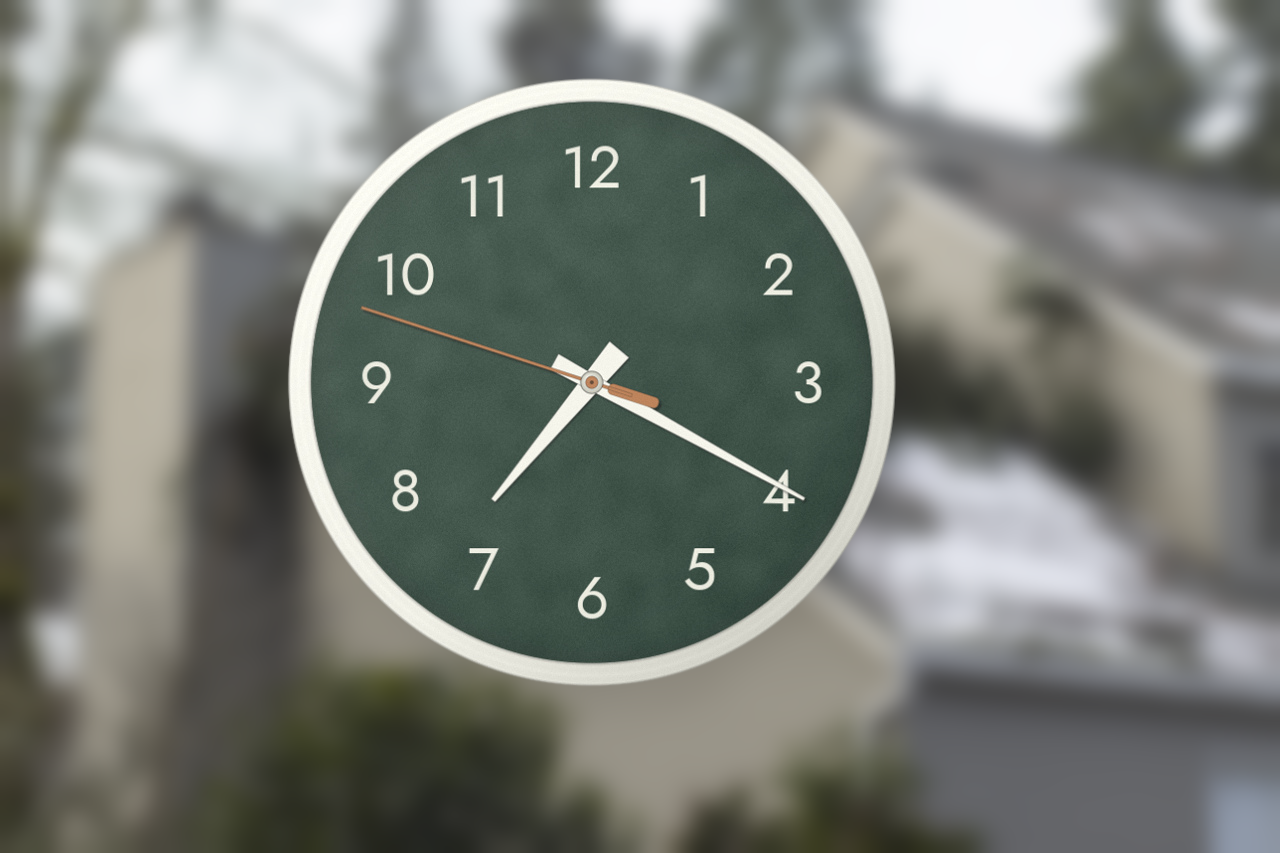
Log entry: {"hour": 7, "minute": 19, "second": 48}
